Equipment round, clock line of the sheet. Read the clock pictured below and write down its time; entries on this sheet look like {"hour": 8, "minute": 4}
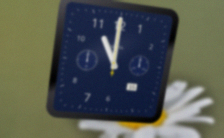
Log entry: {"hour": 11, "minute": 0}
